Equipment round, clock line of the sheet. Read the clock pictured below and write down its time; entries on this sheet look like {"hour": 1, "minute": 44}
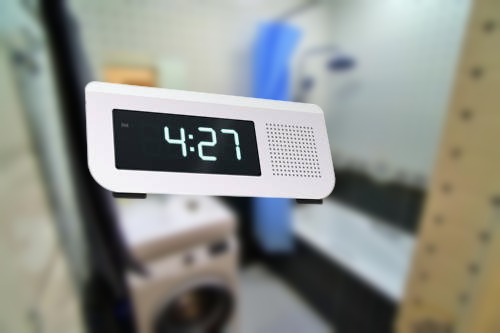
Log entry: {"hour": 4, "minute": 27}
